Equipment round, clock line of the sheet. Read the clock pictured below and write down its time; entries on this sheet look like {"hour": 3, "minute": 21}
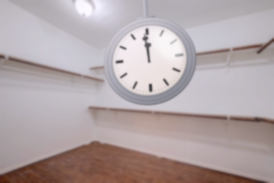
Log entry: {"hour": 11, "minute": 59}
